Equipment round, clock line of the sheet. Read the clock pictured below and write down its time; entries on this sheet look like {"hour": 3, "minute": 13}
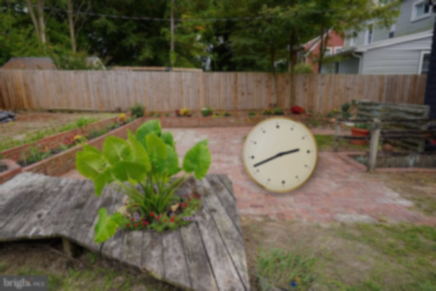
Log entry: {"hour": 2, "minute": 42}
